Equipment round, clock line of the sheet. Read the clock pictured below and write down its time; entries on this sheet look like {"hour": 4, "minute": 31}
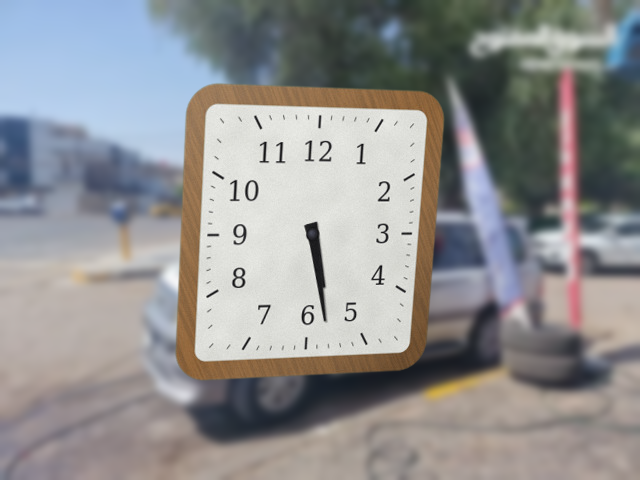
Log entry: {"hour": 5, "minute": 28}
